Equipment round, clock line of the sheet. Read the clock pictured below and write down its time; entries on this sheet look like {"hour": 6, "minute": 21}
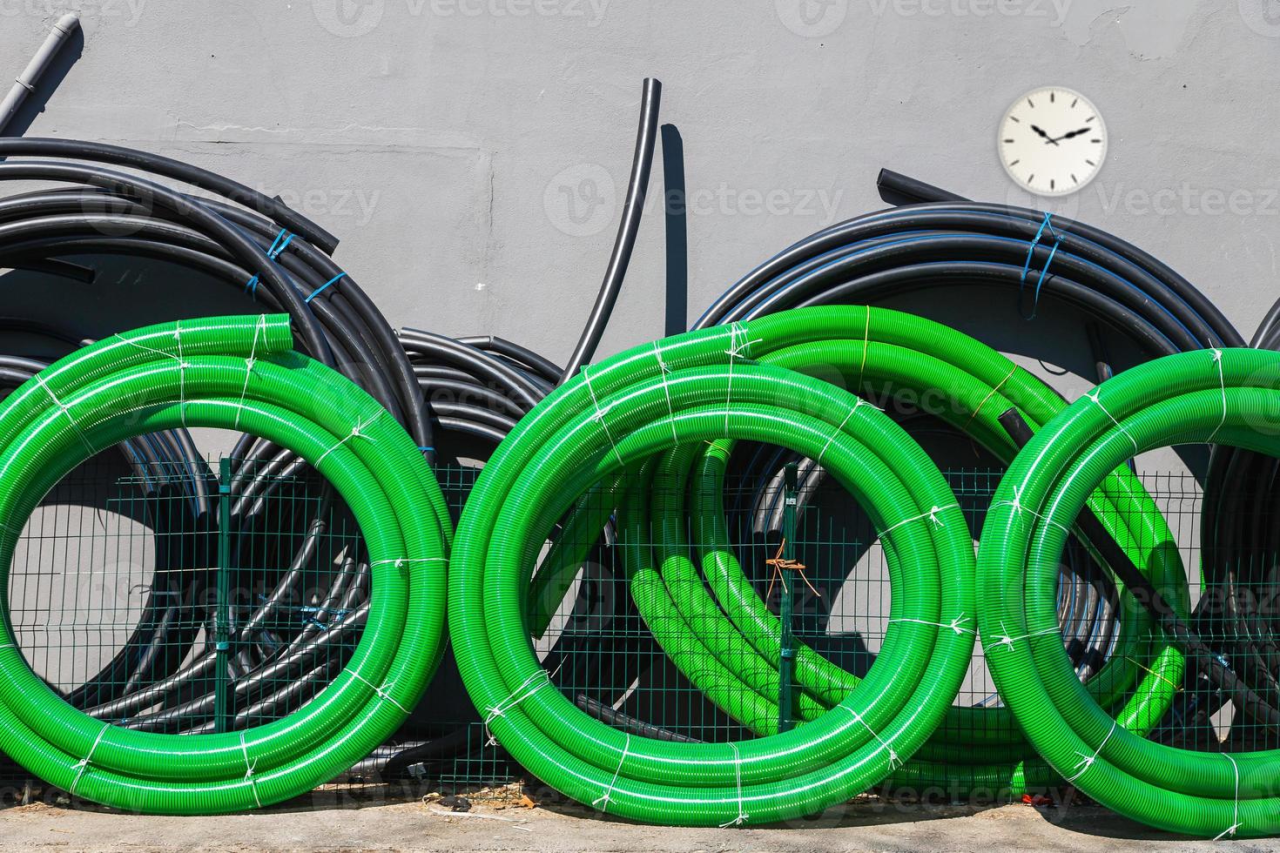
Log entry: {"hour": 10, "minute": 12}
